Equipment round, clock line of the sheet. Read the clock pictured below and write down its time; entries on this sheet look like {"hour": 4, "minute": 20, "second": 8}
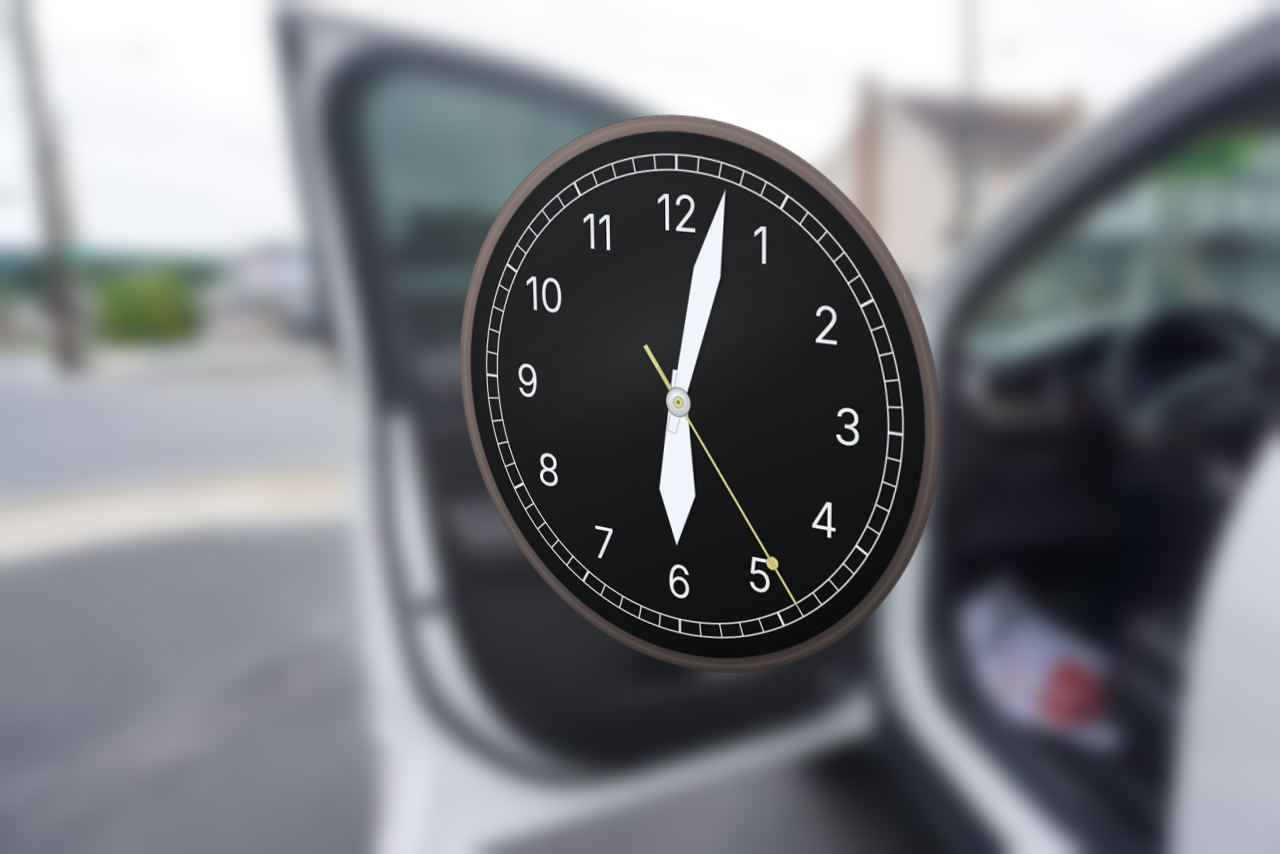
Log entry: {"hour": 6, "minute": 2, "second": 24}
